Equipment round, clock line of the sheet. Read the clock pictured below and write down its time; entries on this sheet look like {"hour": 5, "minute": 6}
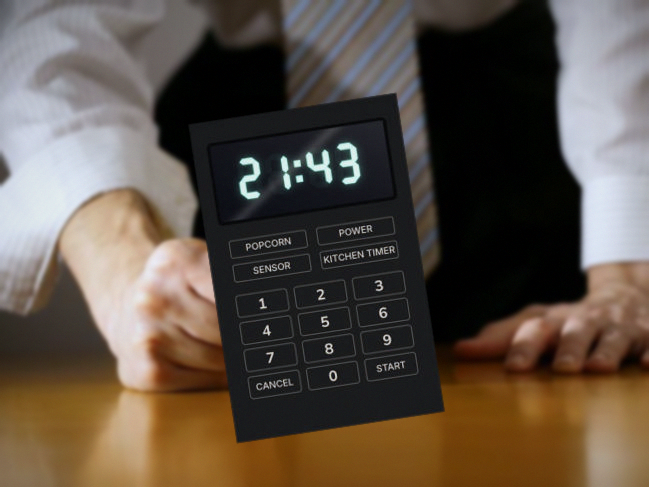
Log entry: {"hour": 21, "minute": 43}
